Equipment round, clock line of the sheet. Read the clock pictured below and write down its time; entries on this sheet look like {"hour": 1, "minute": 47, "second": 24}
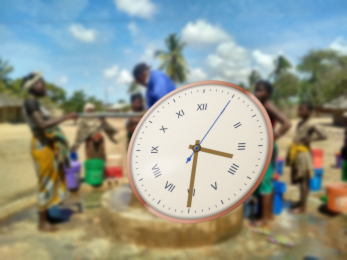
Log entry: {"hour": 3, "minute": 30, "second": 5}
